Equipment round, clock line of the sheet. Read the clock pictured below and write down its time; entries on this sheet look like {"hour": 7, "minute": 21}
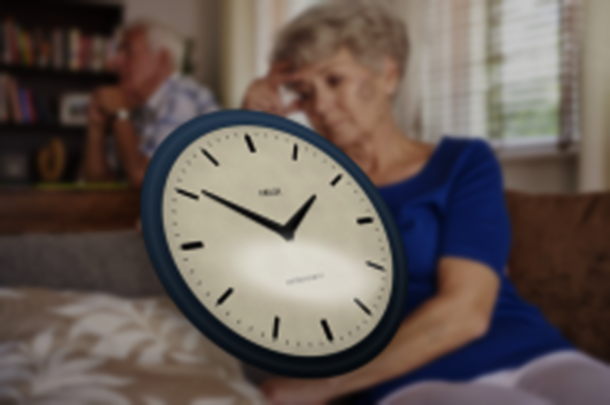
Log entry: {"hour": 1, "minute": 51}
